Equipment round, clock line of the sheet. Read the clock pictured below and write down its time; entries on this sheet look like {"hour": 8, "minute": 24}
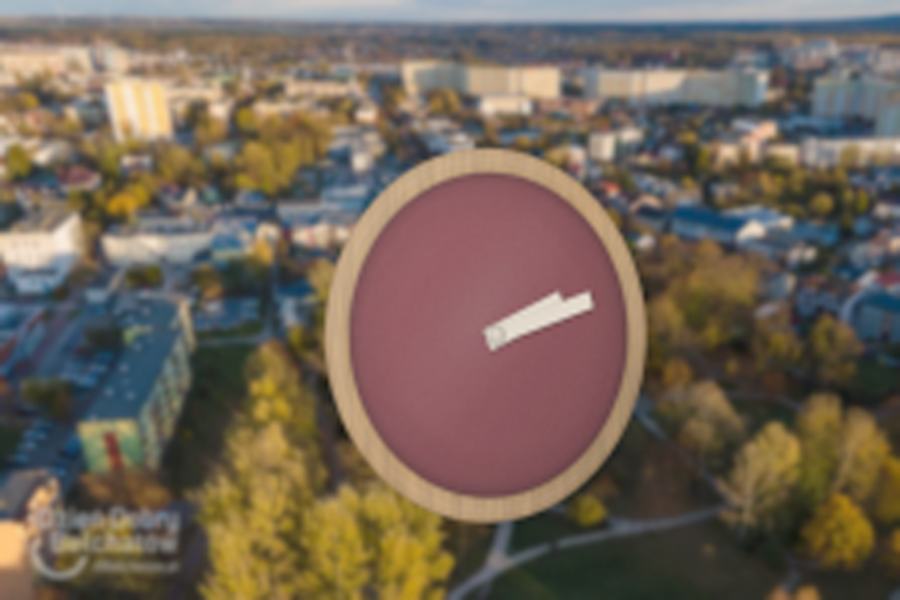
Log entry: {"hour": 2, "minute": 12}
